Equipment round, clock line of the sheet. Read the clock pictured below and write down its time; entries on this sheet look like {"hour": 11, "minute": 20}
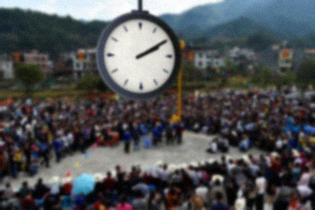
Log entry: {"hour": 2, "minute": 10}
